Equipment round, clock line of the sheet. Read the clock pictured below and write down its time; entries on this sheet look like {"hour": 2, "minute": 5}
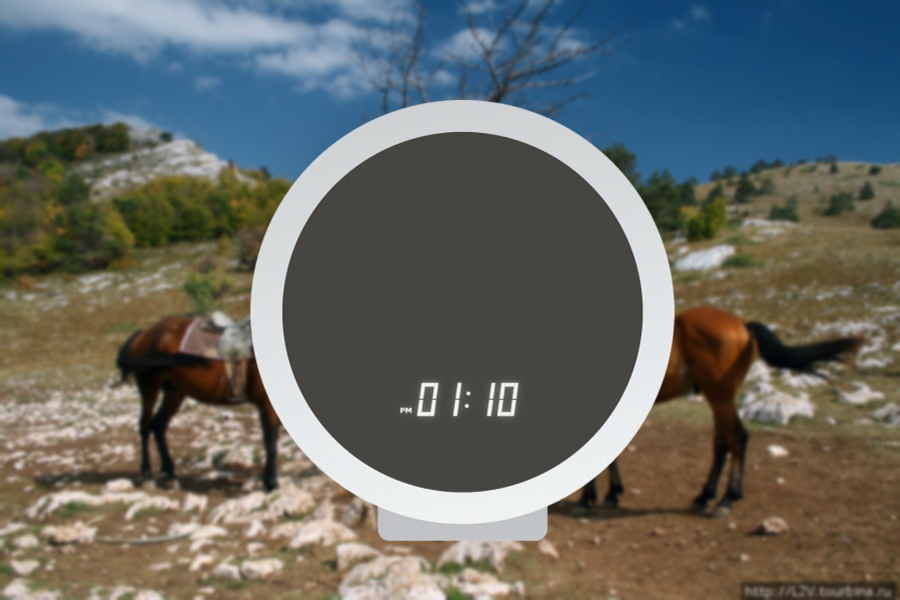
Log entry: {"hour": 1, "minute": 10}
